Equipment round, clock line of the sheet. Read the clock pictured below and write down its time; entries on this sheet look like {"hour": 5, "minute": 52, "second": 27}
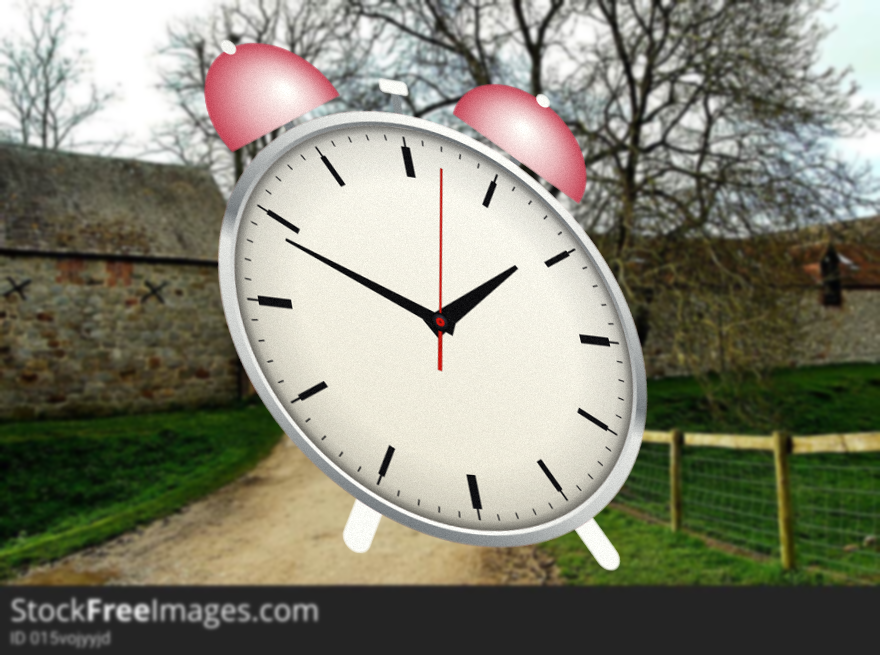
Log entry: {"hour": 1, "minute": 49, "second": 2}
